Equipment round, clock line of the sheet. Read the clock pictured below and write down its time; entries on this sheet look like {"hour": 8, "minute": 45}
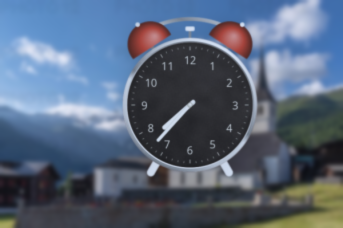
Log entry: {"hour": 7, "minute": 37}
